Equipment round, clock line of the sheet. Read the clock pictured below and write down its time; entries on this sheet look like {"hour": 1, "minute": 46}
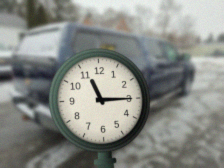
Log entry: {"hour": 11, "minute": 15}
